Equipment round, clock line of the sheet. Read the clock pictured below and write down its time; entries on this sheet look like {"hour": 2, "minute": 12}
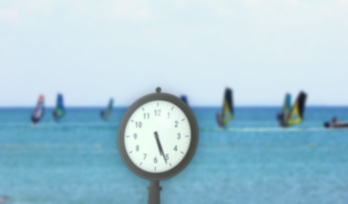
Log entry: {"hour": 5, "minute": 26}
